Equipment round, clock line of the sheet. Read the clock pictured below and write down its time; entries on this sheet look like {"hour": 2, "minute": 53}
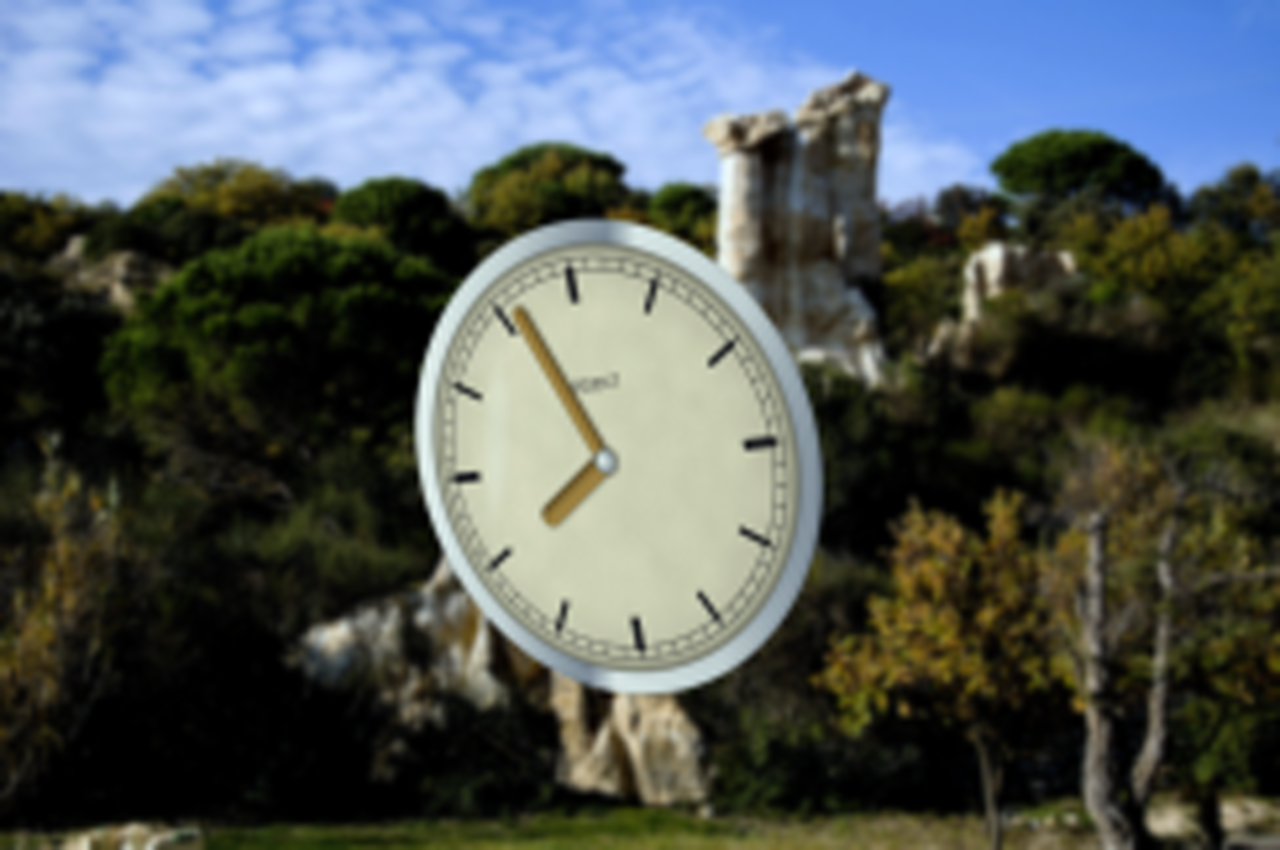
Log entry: {"hour": 7, "minute": 56}
